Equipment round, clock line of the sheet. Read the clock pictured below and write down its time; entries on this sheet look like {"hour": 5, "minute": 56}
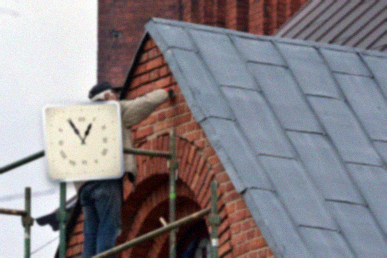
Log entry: {"hour": 12, "minute": 55}
